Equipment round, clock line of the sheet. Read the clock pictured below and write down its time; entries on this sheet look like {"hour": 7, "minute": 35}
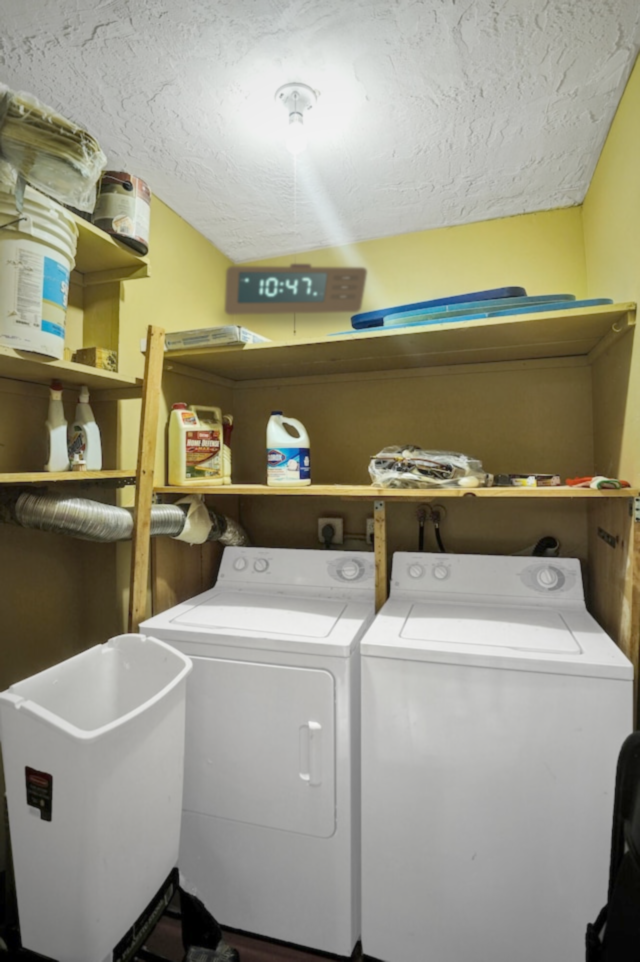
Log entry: {"hour": 10, "minute": 47}
